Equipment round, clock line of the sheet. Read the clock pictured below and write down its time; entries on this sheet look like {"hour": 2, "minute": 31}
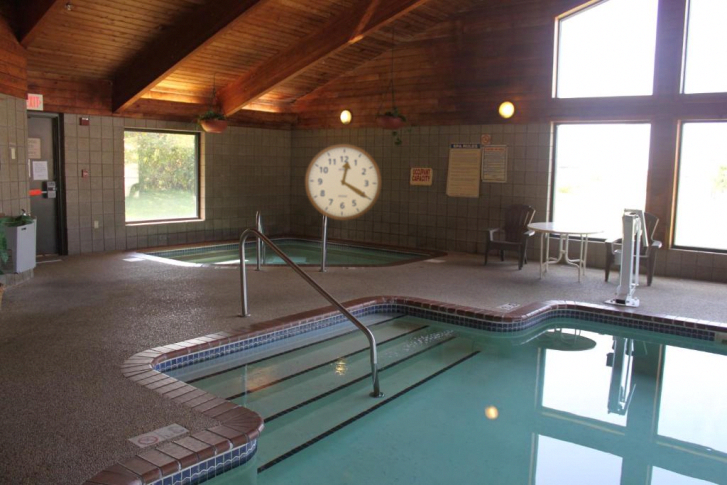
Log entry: {"hour": 12, "minute": 20}
